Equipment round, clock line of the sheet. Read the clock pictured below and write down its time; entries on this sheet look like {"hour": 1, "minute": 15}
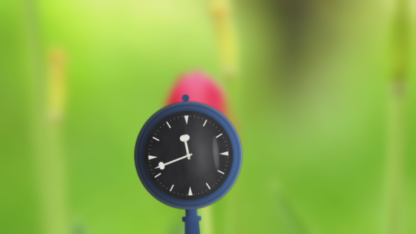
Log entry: {"hour": 11, "minute": 42}
